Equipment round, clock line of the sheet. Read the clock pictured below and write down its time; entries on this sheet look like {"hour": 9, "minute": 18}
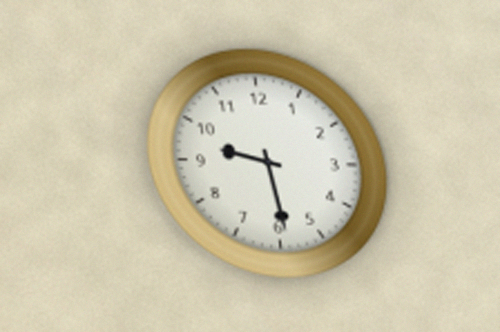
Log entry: {"hour": 9, "minute": 29}
